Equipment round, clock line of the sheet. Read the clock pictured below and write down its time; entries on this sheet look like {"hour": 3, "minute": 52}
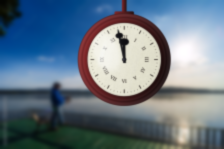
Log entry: {"hour": 11, "minute": 58}
